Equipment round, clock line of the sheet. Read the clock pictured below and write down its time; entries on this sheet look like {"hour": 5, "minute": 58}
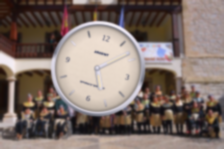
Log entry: {"hour": 5, "minute": 8}
